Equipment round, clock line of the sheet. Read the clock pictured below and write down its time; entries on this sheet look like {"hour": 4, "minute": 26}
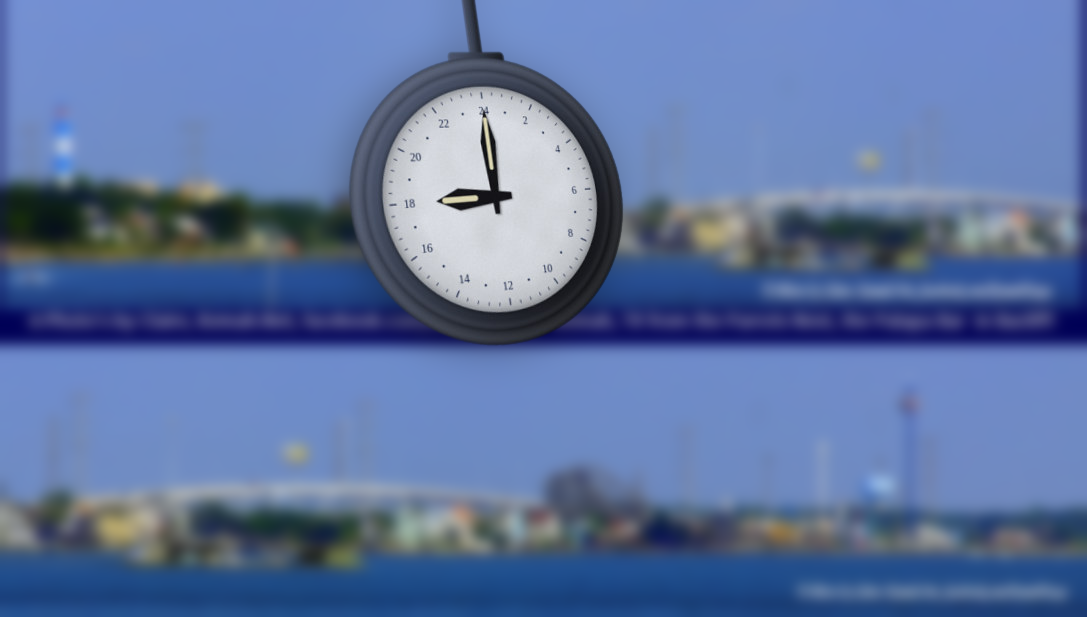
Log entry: {"hour": 18, "minute": 0}
